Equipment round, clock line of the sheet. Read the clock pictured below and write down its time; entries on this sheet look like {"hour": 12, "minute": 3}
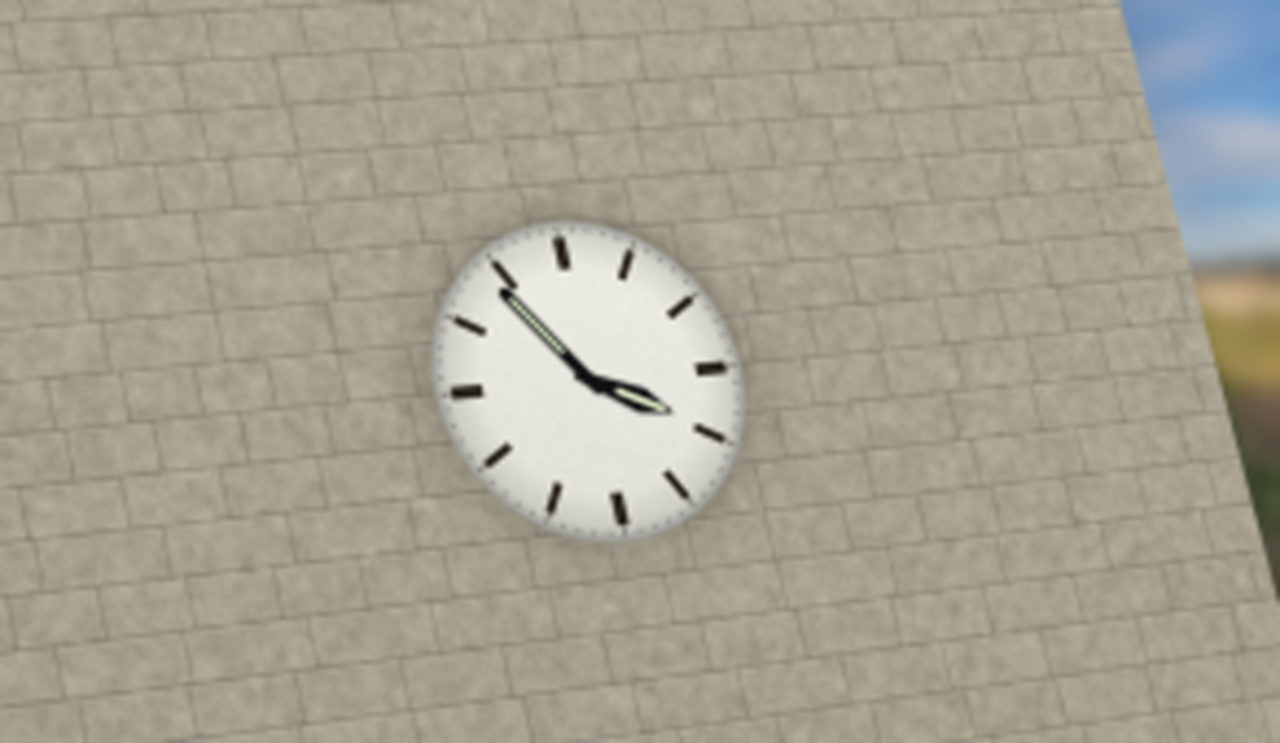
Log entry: {"hour": 3, "minute": 54}
